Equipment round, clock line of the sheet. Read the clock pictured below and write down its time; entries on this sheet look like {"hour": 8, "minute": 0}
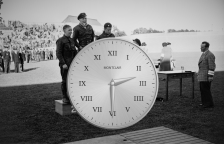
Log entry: {"hour": 2, "minute": 30}
